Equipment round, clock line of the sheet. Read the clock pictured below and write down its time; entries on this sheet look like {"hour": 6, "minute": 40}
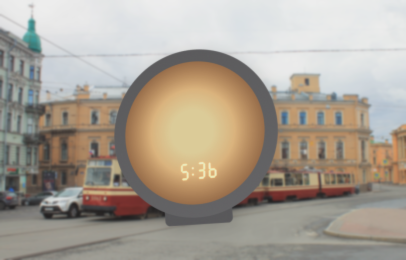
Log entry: {"hour": 5, "minute": 36}
